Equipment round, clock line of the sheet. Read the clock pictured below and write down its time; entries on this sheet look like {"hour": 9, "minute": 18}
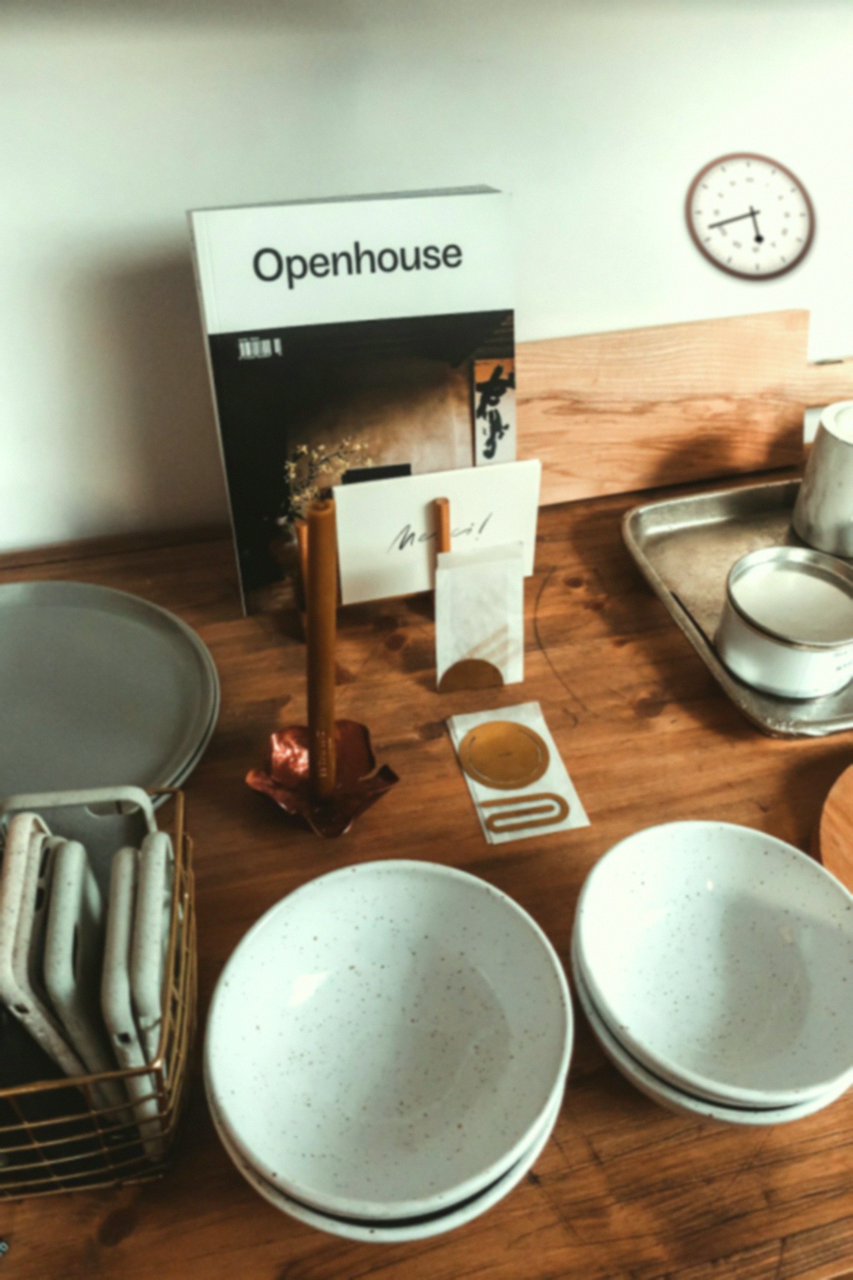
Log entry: {"hour": 5, "minute": 42}
